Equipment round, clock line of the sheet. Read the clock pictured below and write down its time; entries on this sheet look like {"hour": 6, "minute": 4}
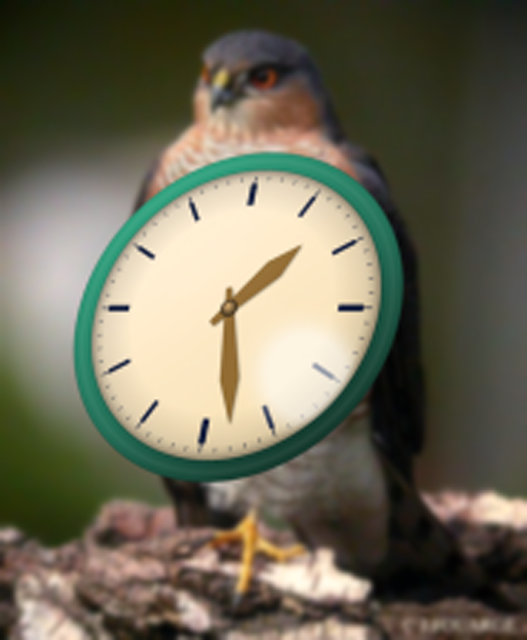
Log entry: {"hour": 1, "minute": 28}
